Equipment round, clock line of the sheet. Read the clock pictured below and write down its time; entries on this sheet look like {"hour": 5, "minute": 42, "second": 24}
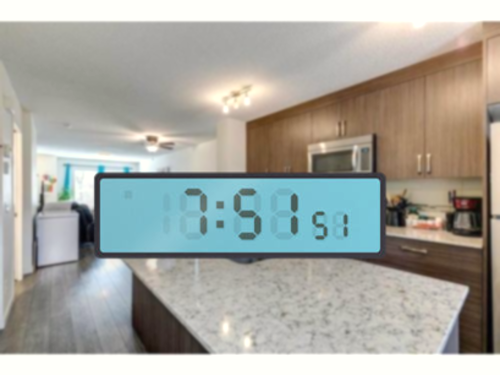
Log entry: {"hour": 7, "minute": 51, "second": 51}
